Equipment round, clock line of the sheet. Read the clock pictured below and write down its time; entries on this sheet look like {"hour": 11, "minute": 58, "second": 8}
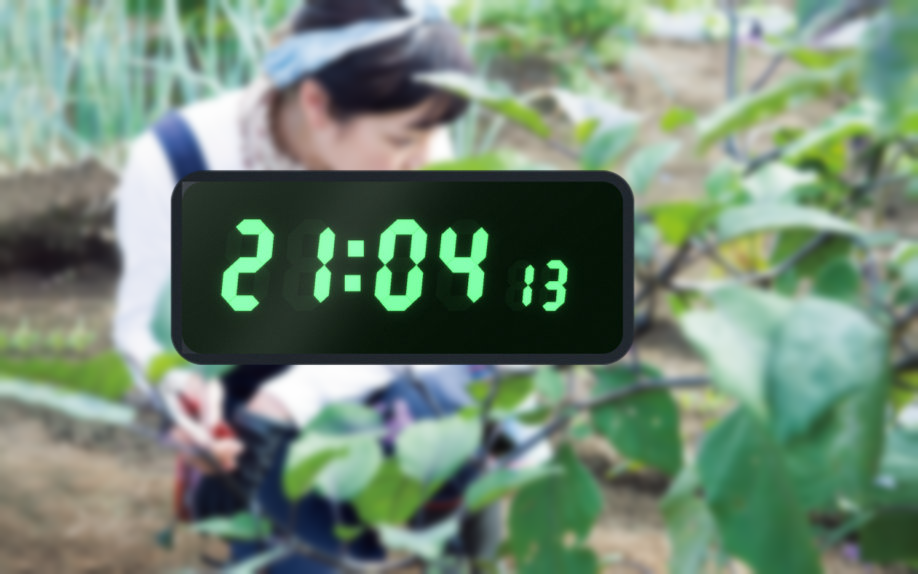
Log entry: {"hour": 21, "minute": 4, "second": 13}
